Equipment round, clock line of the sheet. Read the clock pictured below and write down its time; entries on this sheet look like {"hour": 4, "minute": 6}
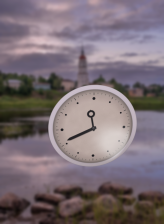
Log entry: {"hour": 11, "minute": 41}
